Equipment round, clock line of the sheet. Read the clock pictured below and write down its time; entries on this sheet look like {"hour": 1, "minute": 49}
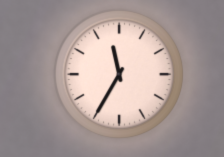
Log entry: {"hour": 11, "minute": 35}
